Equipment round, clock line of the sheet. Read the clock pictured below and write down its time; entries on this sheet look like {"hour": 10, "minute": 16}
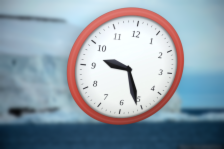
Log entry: {"hour": 9, "minute": 26}
